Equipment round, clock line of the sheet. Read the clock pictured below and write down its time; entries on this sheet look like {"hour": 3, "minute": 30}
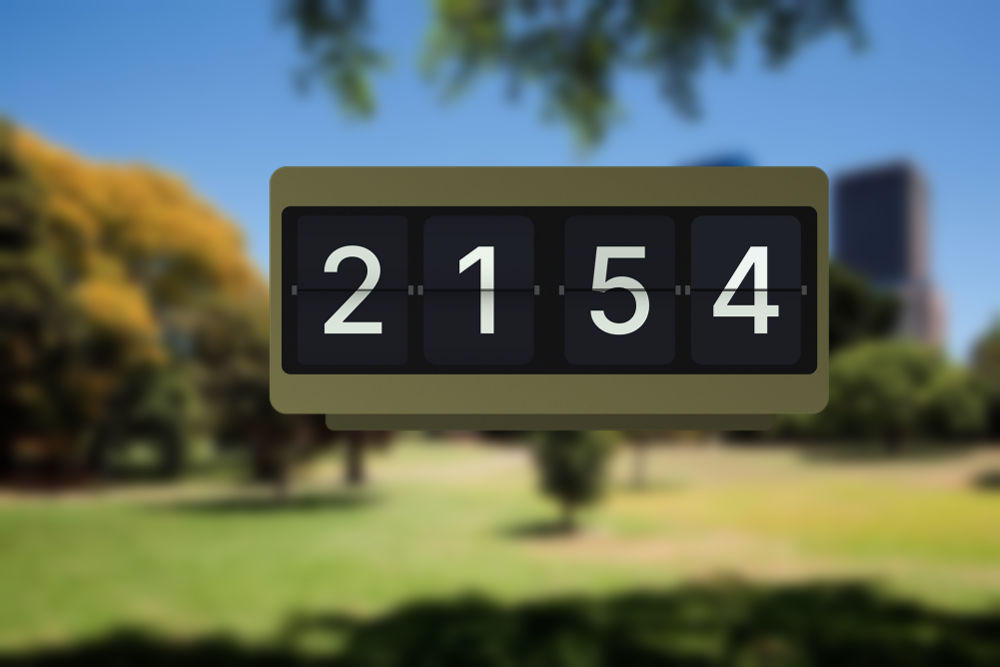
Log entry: {"hour": 21, "minute": 54}
